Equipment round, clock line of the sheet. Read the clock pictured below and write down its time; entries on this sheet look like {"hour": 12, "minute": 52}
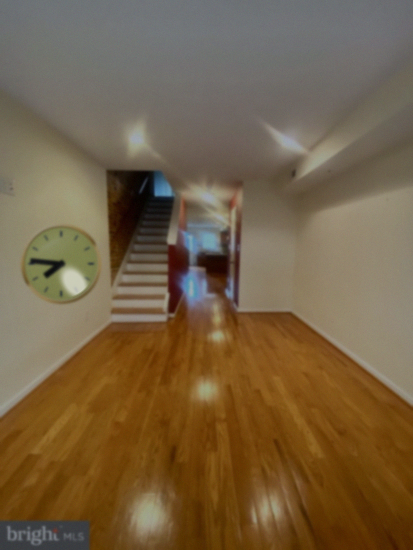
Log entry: {"hour": 7, "minute": 46}
